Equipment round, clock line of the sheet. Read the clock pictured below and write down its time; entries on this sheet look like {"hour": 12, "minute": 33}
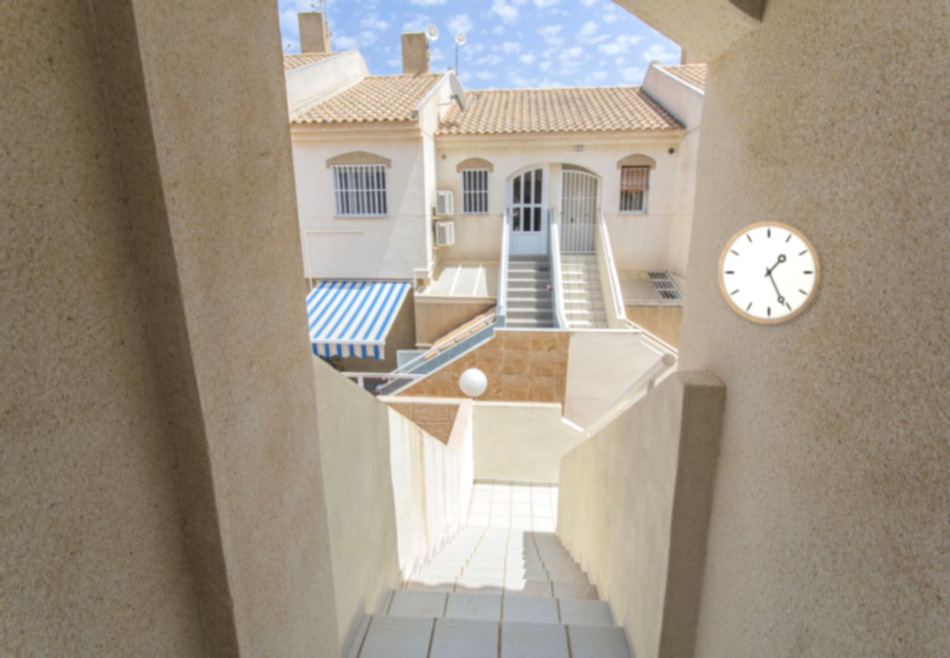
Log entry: {"hour": 1, "minute": 26}
